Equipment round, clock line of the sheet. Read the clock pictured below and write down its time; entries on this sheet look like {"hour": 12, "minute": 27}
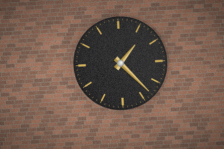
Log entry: {"hour": 1, "minute": 23}
